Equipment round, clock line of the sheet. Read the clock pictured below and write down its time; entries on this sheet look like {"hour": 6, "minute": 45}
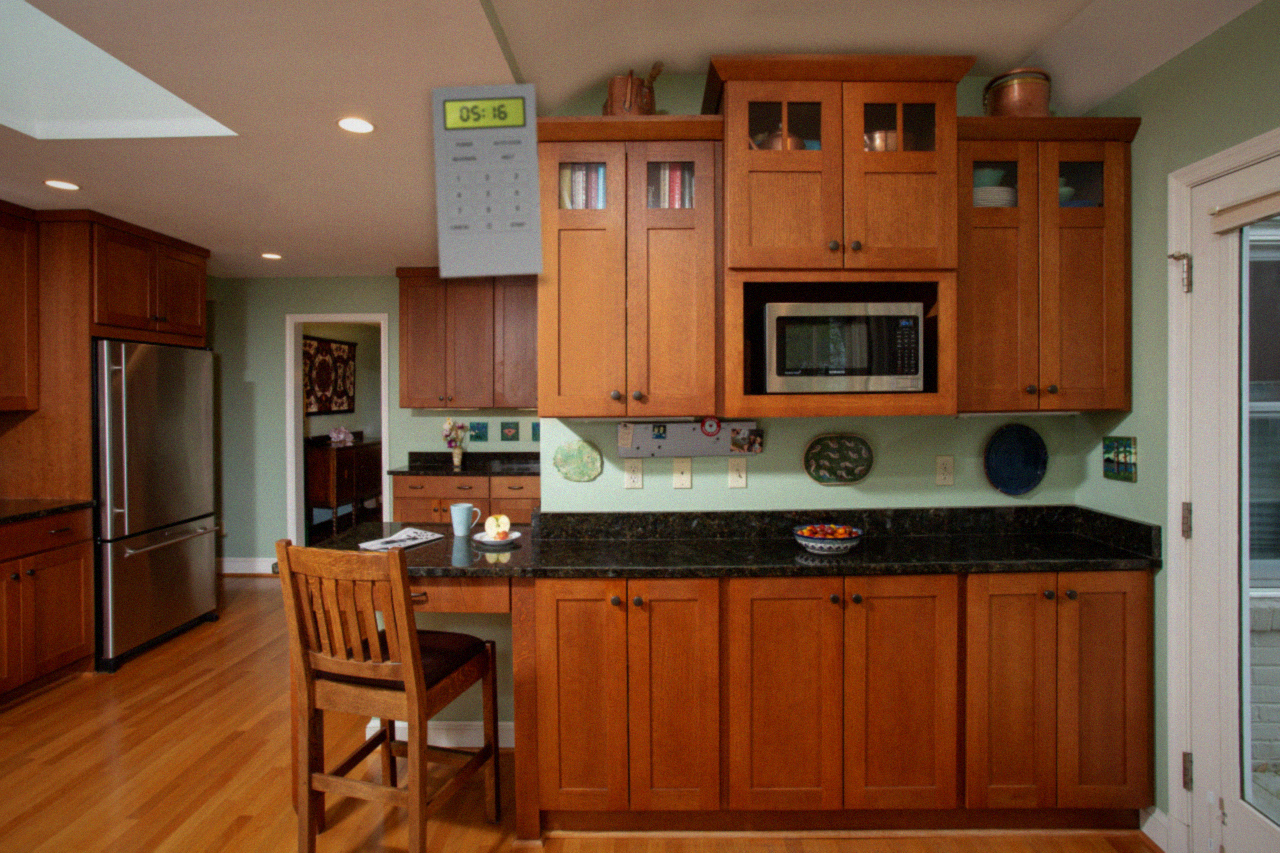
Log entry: {"hour": 5, "minute": 16}
